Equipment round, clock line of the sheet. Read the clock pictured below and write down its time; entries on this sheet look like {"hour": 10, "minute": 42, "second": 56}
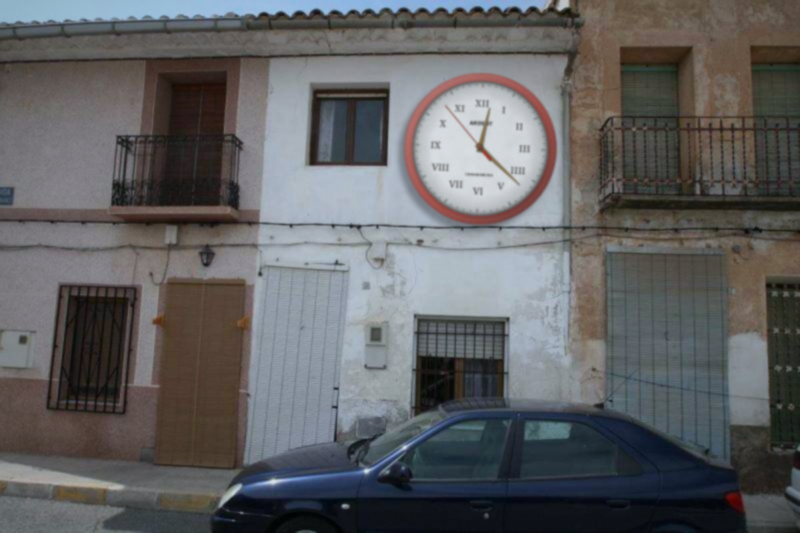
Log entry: {"hour": 12, "minute": 21, "second": 53}
